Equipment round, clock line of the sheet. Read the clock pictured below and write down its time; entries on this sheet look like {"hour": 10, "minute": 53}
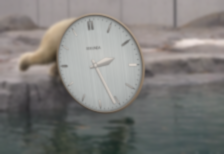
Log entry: {"hour": 2, "minute": 26}
